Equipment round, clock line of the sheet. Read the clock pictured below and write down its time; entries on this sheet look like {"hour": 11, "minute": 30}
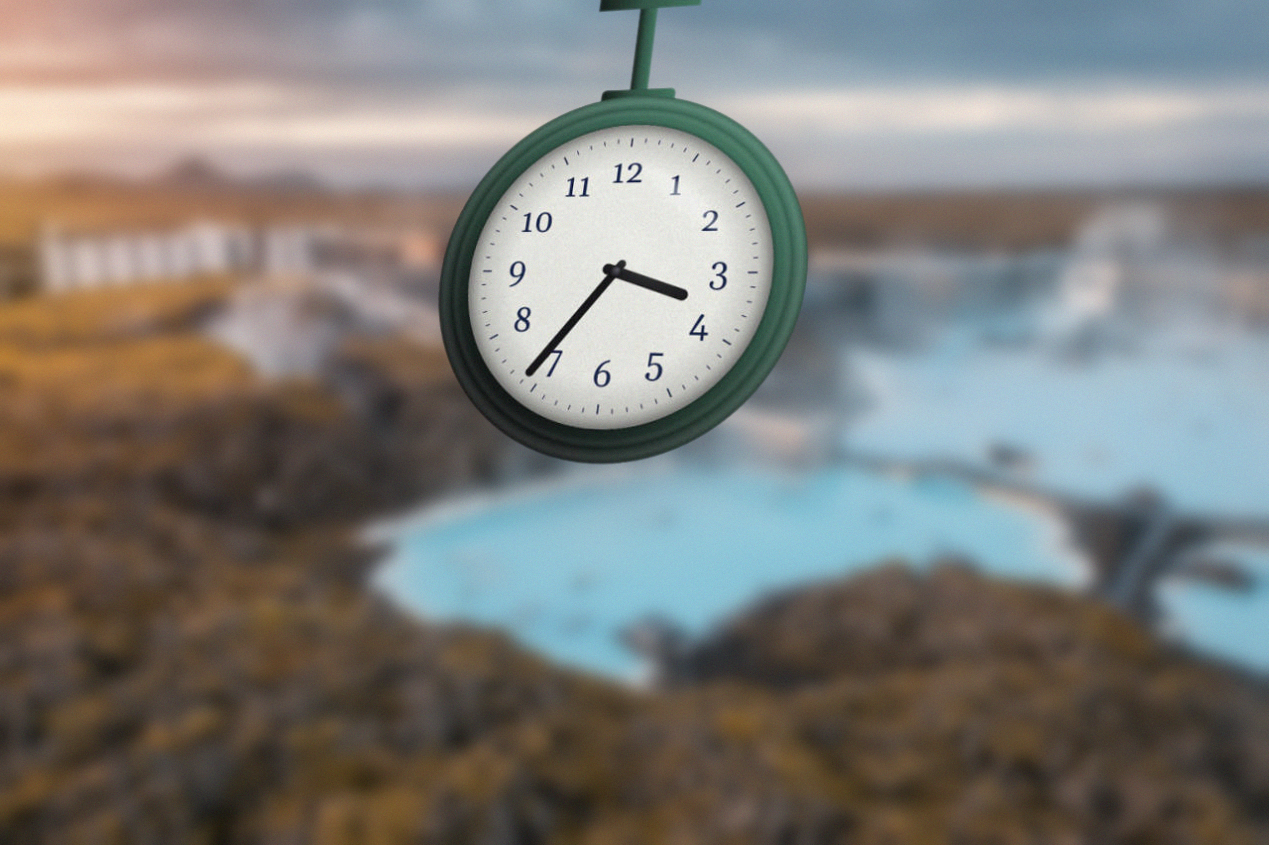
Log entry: {"hour": 3, "minute": 36}
